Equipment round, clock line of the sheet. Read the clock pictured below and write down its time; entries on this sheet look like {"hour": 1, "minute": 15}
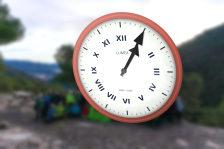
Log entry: {"hour": 1, "minute": 5}
